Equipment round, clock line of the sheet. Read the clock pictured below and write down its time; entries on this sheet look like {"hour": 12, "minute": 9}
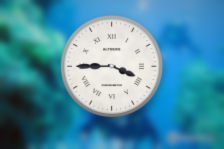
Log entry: {"hour": 3, "minute": 45}
